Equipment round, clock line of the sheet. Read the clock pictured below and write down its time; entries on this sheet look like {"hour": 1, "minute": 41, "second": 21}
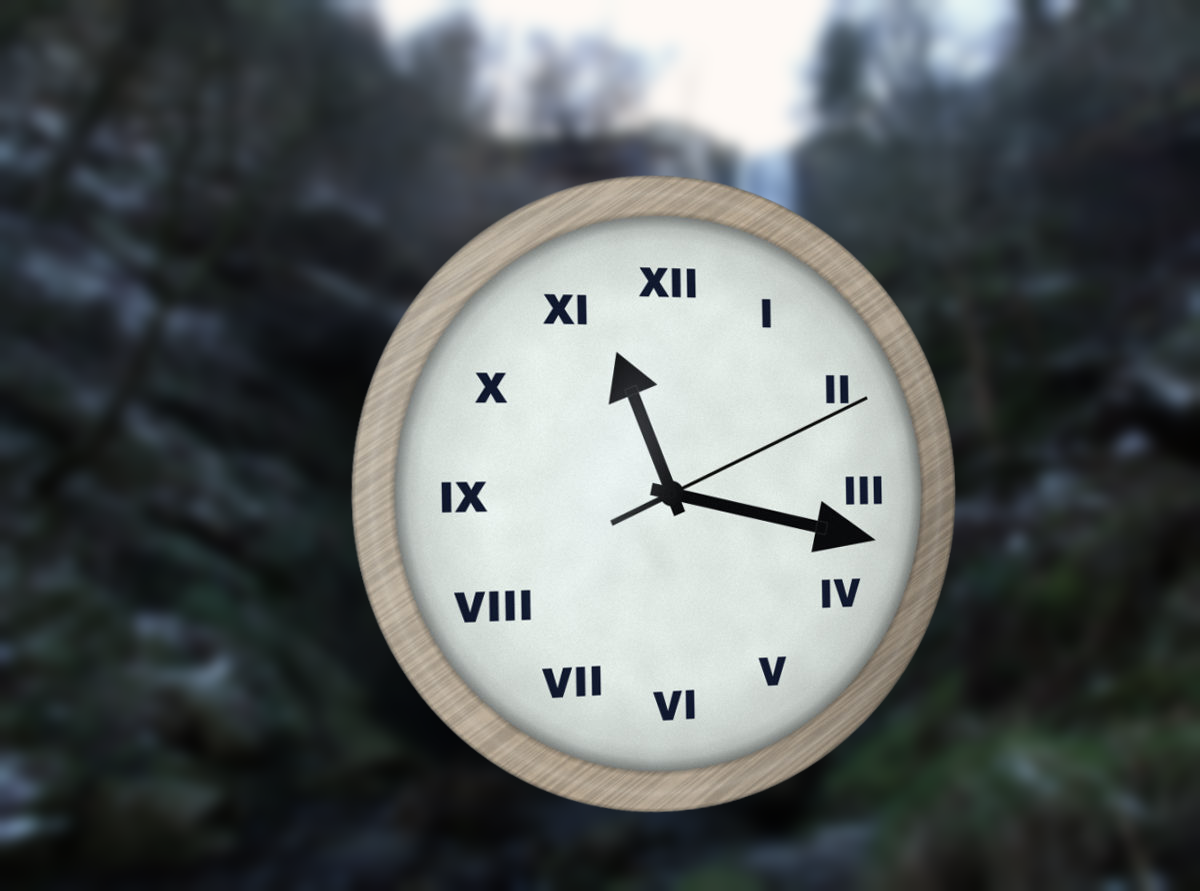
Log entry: {"hour": 11, "minute": 17, "second": 11}
